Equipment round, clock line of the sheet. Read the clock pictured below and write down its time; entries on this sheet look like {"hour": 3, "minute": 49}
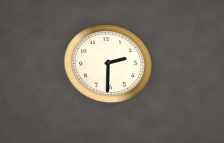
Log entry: {"hour": 2, "minute": 31}
